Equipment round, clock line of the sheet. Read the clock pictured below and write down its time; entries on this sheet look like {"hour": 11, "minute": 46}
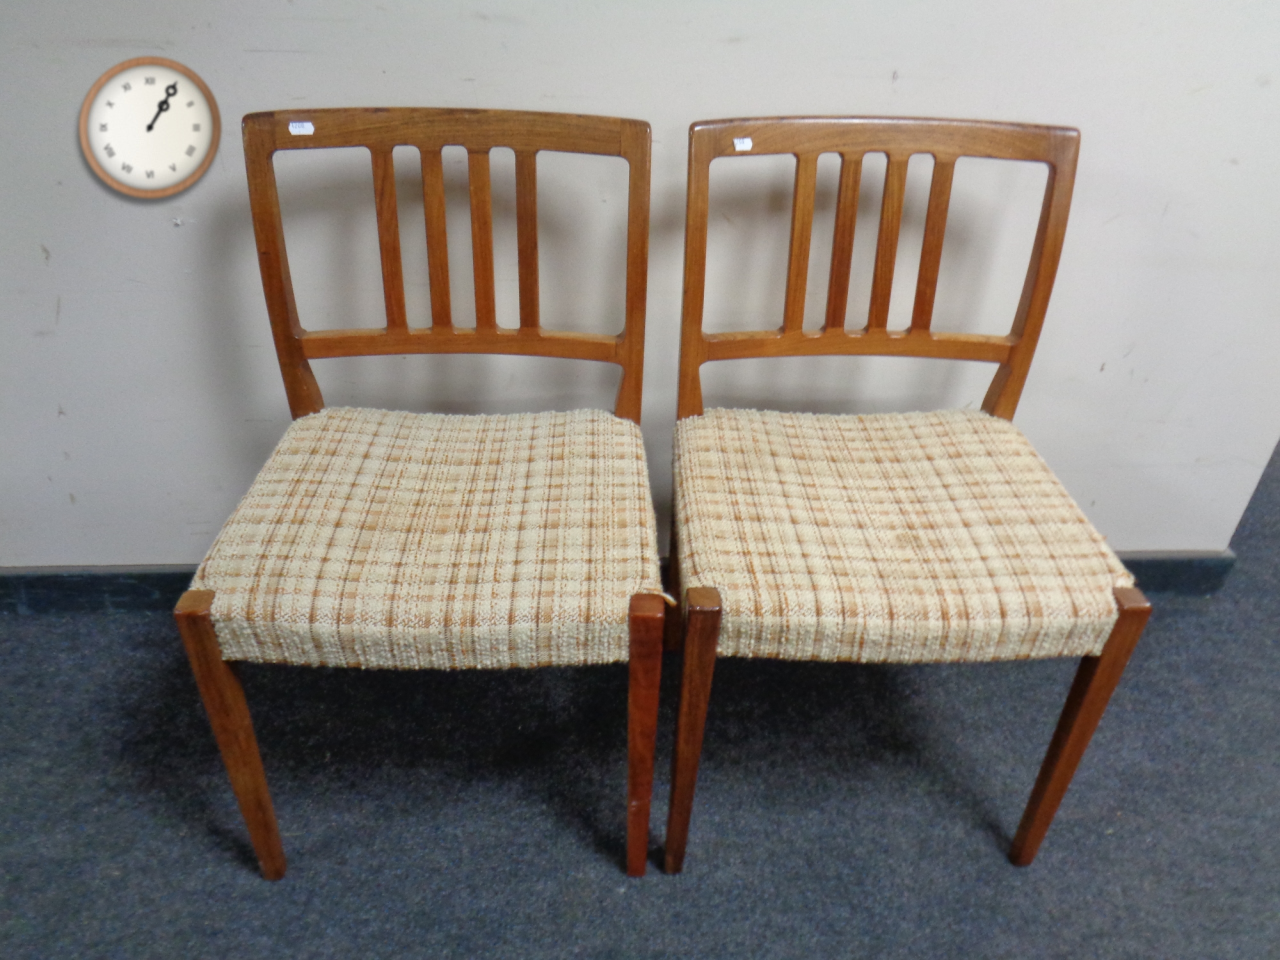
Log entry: {"hour": 1, "minute": 5}
